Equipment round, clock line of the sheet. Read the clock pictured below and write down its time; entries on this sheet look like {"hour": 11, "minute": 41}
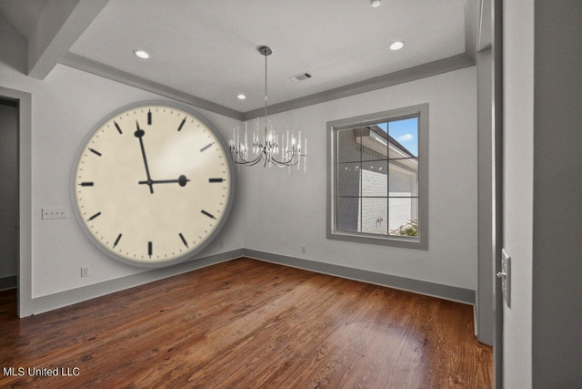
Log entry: {"hour": 2, "minute": 58}
